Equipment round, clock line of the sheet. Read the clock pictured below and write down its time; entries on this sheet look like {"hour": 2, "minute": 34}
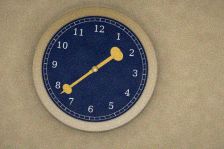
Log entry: {"hour": 1, "minute": 38}
